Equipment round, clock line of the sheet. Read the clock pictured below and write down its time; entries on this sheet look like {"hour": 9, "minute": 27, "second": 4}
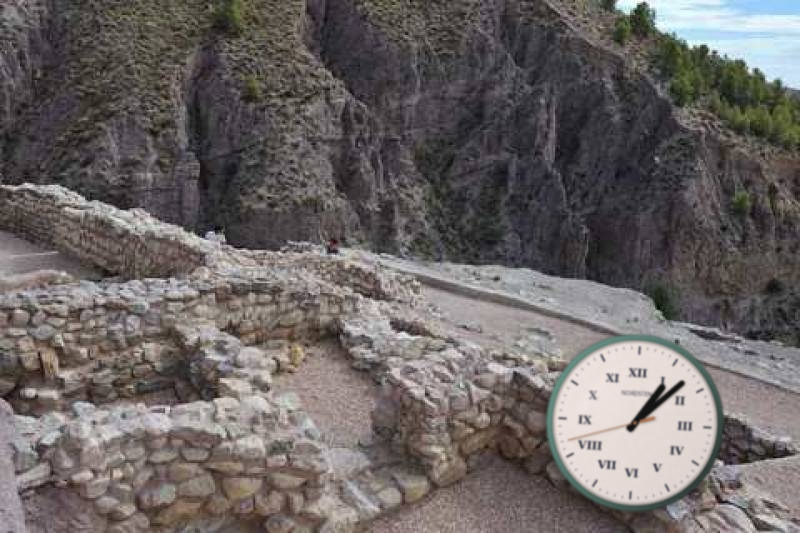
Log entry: {"hour": 1, "minute": 7, "second": 42}
